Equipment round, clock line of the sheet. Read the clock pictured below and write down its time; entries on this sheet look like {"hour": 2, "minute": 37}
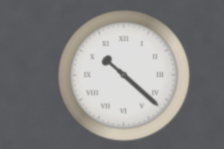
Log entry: {"hour": 10, "minute": 22}
